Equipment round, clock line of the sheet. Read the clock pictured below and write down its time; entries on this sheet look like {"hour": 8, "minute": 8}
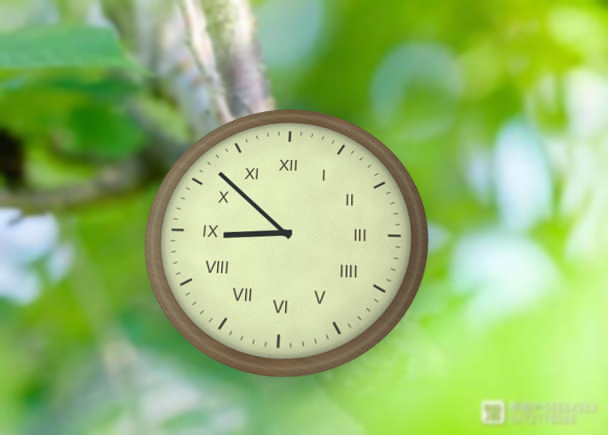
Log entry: {"hour": 8, "minute": 52}
